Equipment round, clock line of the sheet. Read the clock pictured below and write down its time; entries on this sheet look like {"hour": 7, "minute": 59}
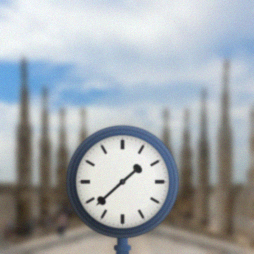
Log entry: {"hour": 1, "minute": 38}
